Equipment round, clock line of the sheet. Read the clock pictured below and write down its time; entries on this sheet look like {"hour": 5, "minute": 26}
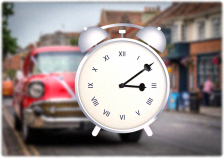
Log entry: {"hour": 3, "minute": 9}
